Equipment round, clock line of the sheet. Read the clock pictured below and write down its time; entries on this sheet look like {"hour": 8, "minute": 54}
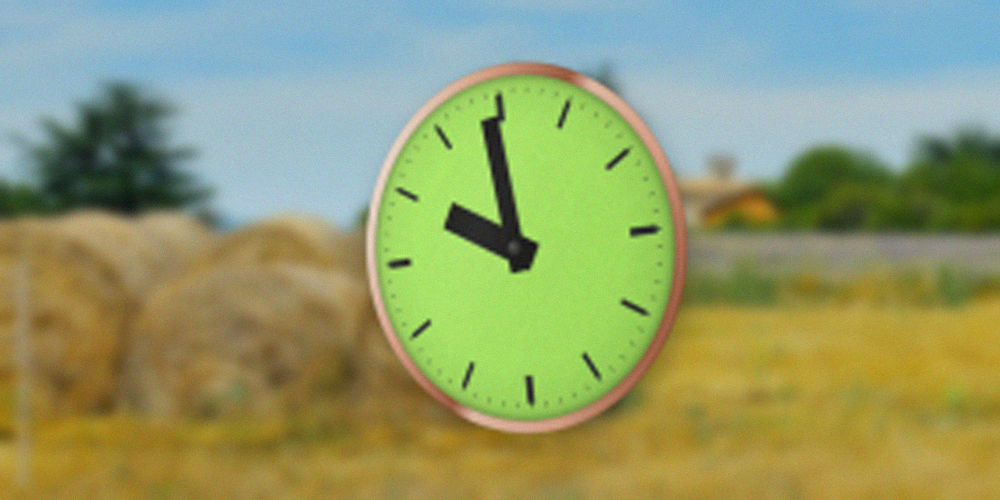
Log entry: {"hour": 9, "minute": 59}
